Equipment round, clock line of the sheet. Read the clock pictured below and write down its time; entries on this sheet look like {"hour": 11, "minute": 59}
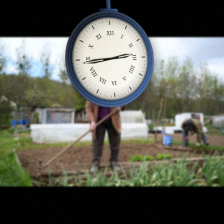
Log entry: {"hour": 2, "minute": 44}
